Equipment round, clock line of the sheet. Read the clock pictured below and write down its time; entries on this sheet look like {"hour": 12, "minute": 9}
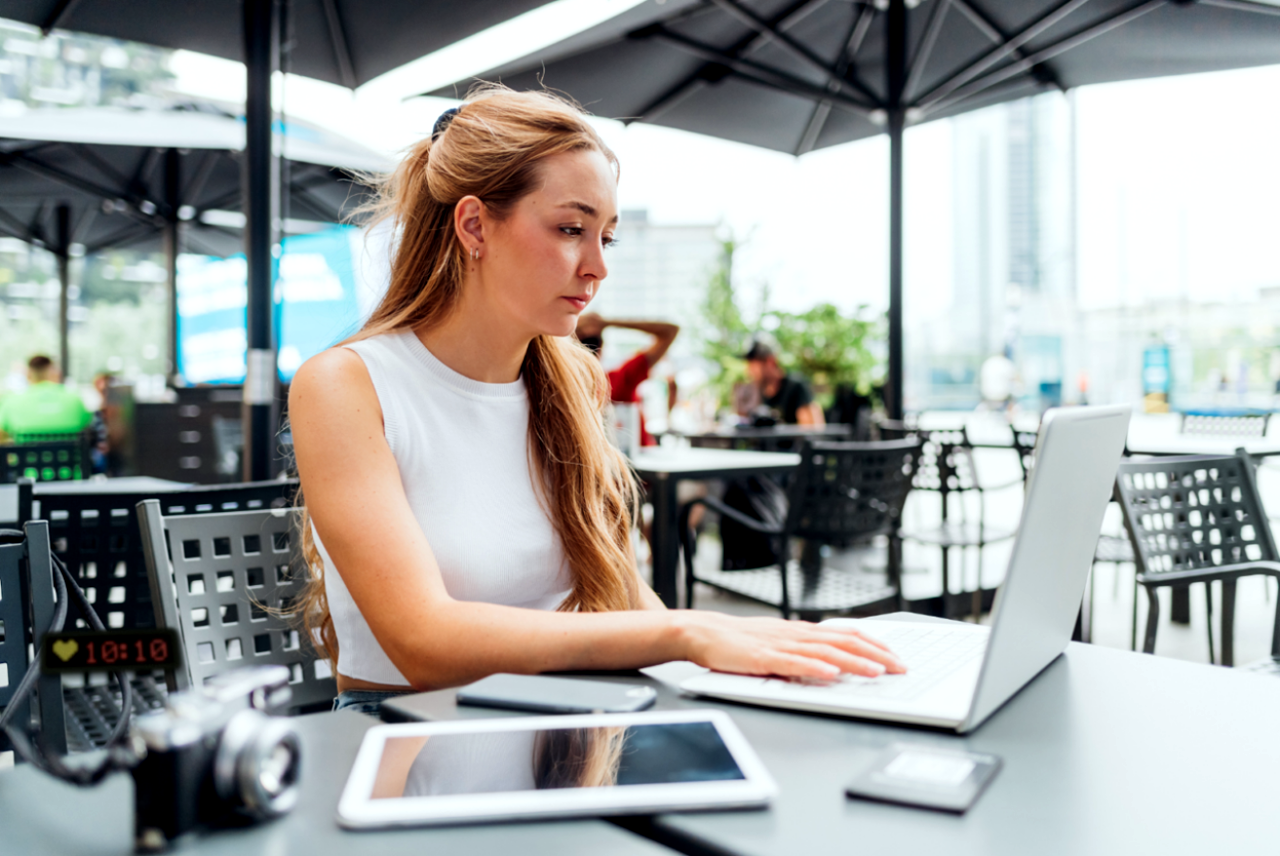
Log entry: {"hour": 10, "minute": 10}
